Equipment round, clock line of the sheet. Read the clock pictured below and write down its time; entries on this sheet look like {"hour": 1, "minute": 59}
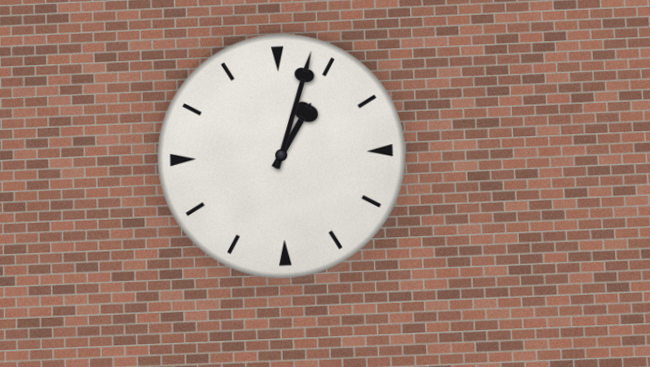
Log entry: {"hour": 1, "minute": 3}
